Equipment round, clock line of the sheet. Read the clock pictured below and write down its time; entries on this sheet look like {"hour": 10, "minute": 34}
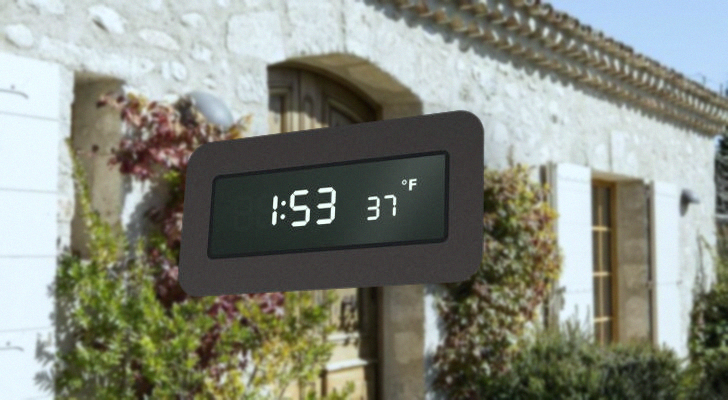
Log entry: {"hour": 1, "minute": 53}
